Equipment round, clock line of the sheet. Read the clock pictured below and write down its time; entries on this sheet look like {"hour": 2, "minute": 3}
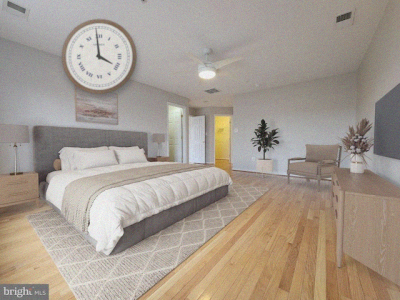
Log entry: {"hour": 3, "minute": 59}
